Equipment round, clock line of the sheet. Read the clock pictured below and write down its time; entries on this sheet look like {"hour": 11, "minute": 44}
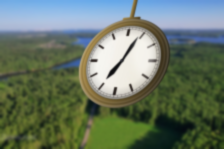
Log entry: {"hour": 7, "minute": 4}
